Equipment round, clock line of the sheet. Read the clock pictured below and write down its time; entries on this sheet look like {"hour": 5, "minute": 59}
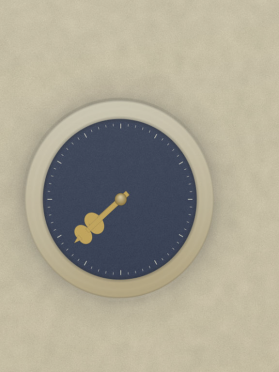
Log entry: {"hour": 7, "minute": 38}
